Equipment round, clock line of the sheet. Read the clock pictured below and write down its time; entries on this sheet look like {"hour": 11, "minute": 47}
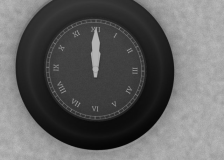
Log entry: {"hour": 12, "minute": 0}
